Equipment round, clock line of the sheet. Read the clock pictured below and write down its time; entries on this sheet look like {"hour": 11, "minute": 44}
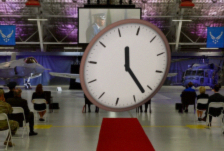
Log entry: {"hour": 11, "minute": 22}
